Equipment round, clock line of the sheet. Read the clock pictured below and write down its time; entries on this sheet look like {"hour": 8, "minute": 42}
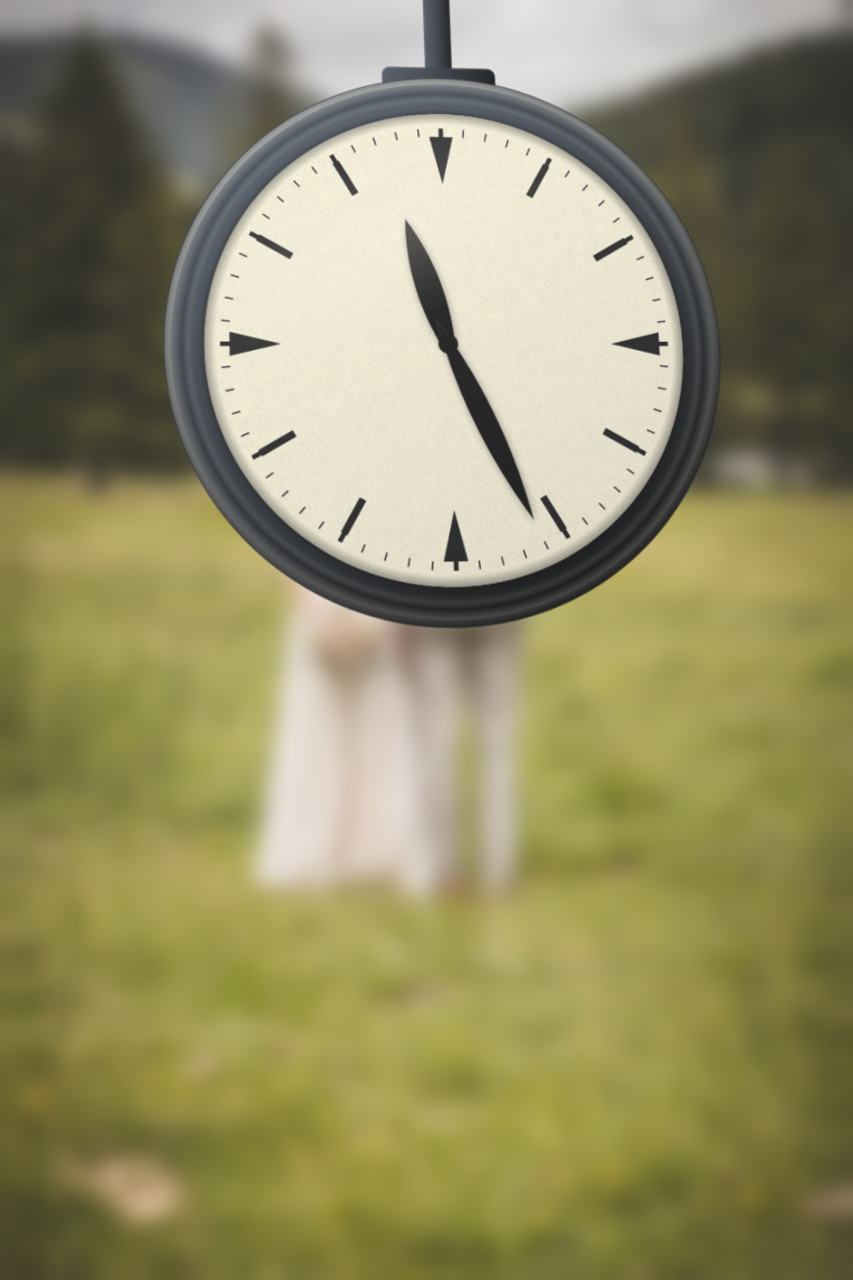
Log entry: {"hour": 11, "minute": 26}
